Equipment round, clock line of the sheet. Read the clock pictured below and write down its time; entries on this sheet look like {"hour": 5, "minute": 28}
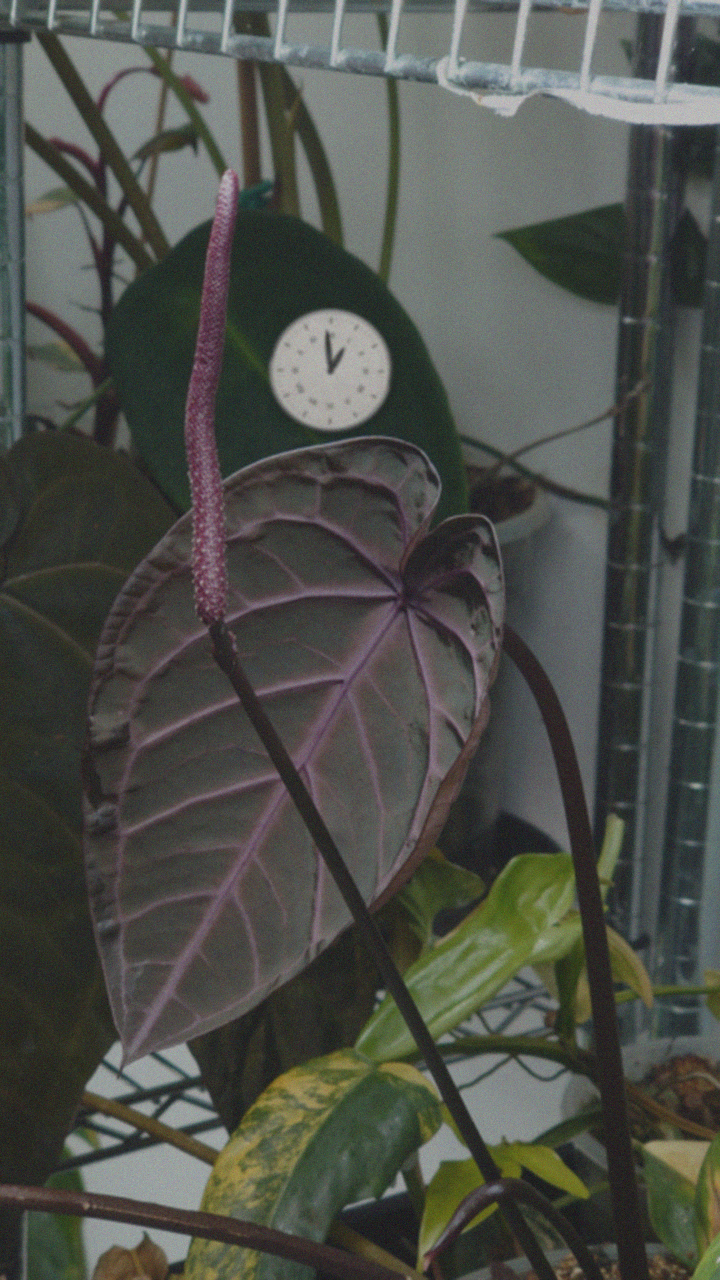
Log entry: {"hour": 12, "minute": 59}
